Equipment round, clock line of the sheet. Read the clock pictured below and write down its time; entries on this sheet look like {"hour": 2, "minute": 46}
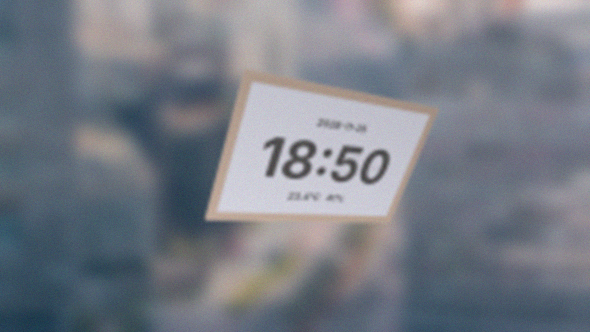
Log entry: {"hour": 18, "minute": 50}
